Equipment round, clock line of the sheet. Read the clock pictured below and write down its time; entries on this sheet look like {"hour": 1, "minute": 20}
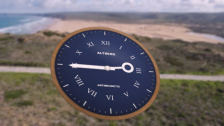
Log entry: {"hour": 2, "minute": 45}
